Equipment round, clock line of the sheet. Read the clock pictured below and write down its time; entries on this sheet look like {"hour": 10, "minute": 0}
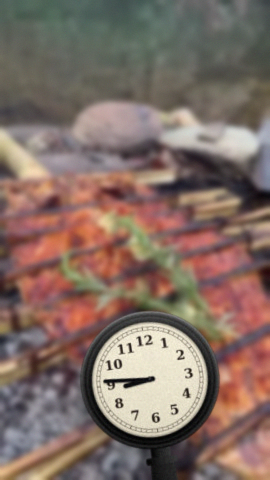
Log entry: {"hour": 8, "minute": 46}
